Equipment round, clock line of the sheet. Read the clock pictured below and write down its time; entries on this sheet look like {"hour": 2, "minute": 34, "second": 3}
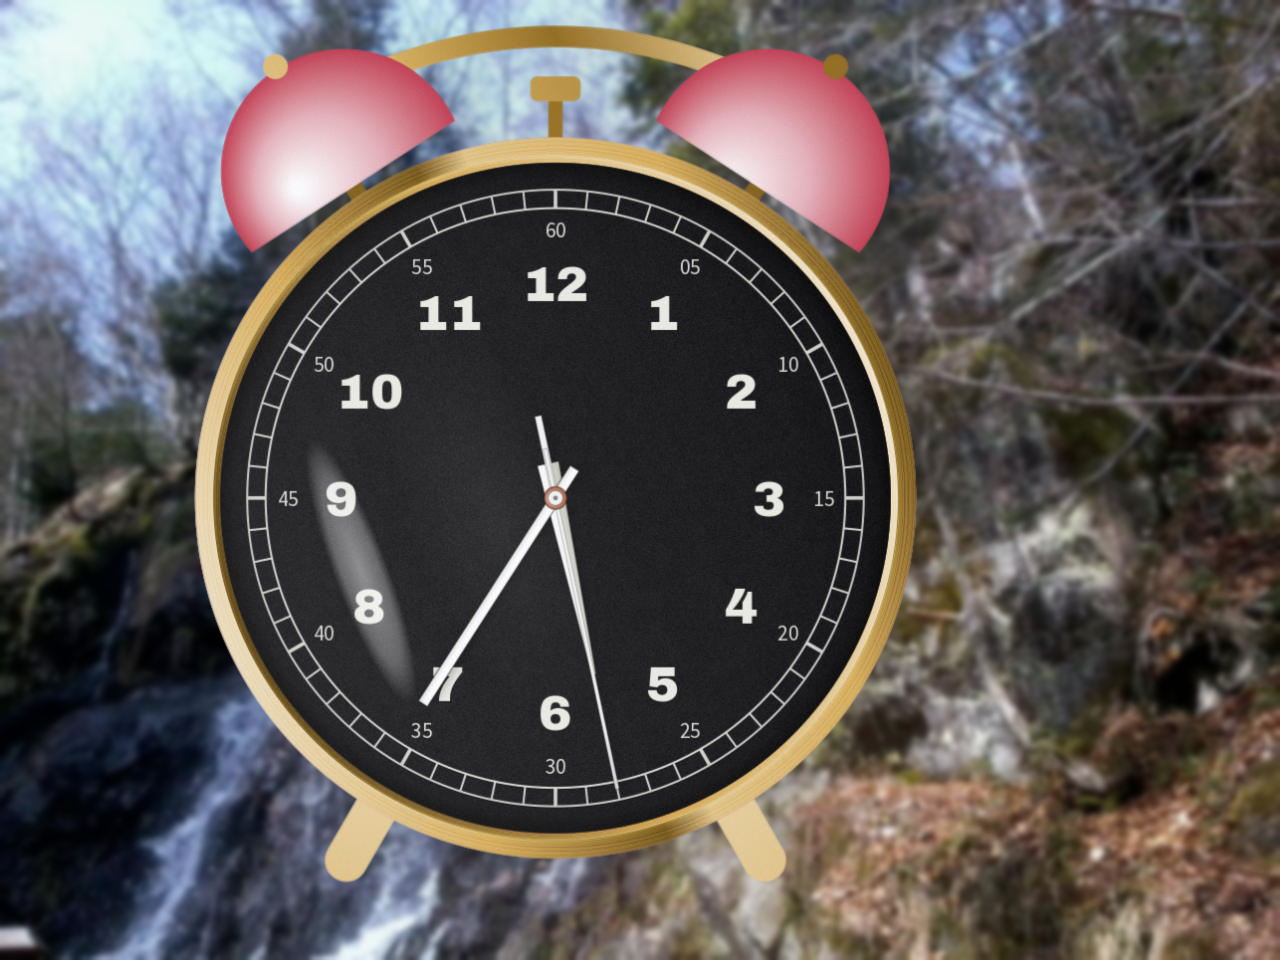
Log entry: {"hour": 5, "minute": 35, "second": 28}
